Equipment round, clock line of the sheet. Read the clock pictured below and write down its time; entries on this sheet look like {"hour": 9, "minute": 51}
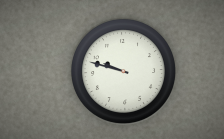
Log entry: {"hour": 9, "minute": 48}
